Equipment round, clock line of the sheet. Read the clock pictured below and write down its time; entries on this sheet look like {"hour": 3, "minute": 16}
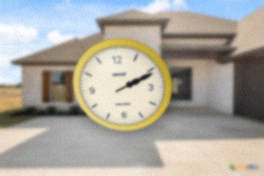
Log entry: {"hour": 2, "minute": 11}
